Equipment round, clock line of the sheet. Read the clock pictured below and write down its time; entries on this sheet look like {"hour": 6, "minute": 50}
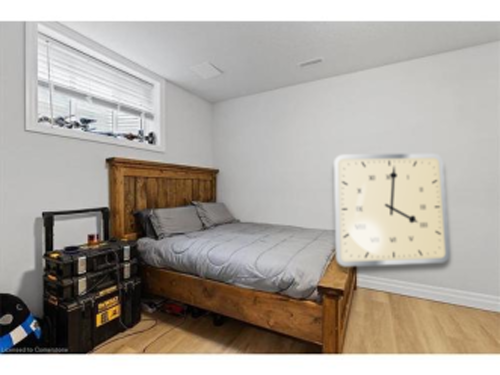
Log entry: {"hour": 4, "minute": 1}
